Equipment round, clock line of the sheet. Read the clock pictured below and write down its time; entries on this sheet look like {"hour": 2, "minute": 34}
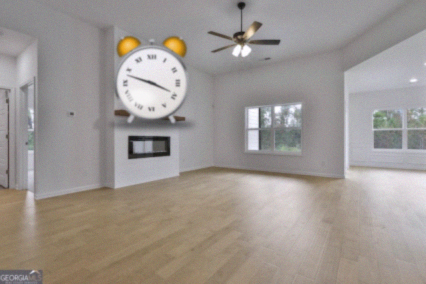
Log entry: {"hour": 3, "minute": 48}
